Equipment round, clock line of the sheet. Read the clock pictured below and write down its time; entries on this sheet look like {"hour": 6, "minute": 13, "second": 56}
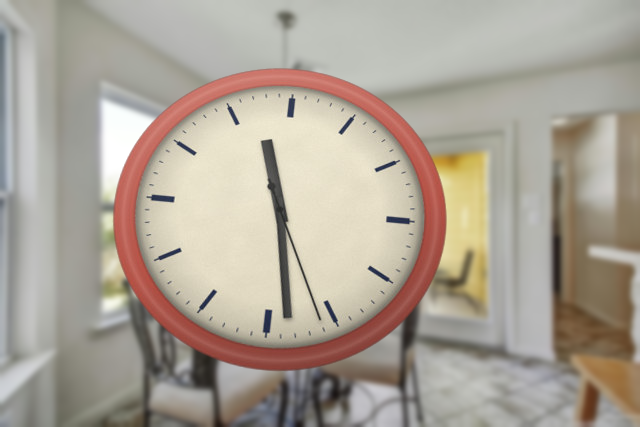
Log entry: {"hour": 11, "minute": 28, "second": 26}
